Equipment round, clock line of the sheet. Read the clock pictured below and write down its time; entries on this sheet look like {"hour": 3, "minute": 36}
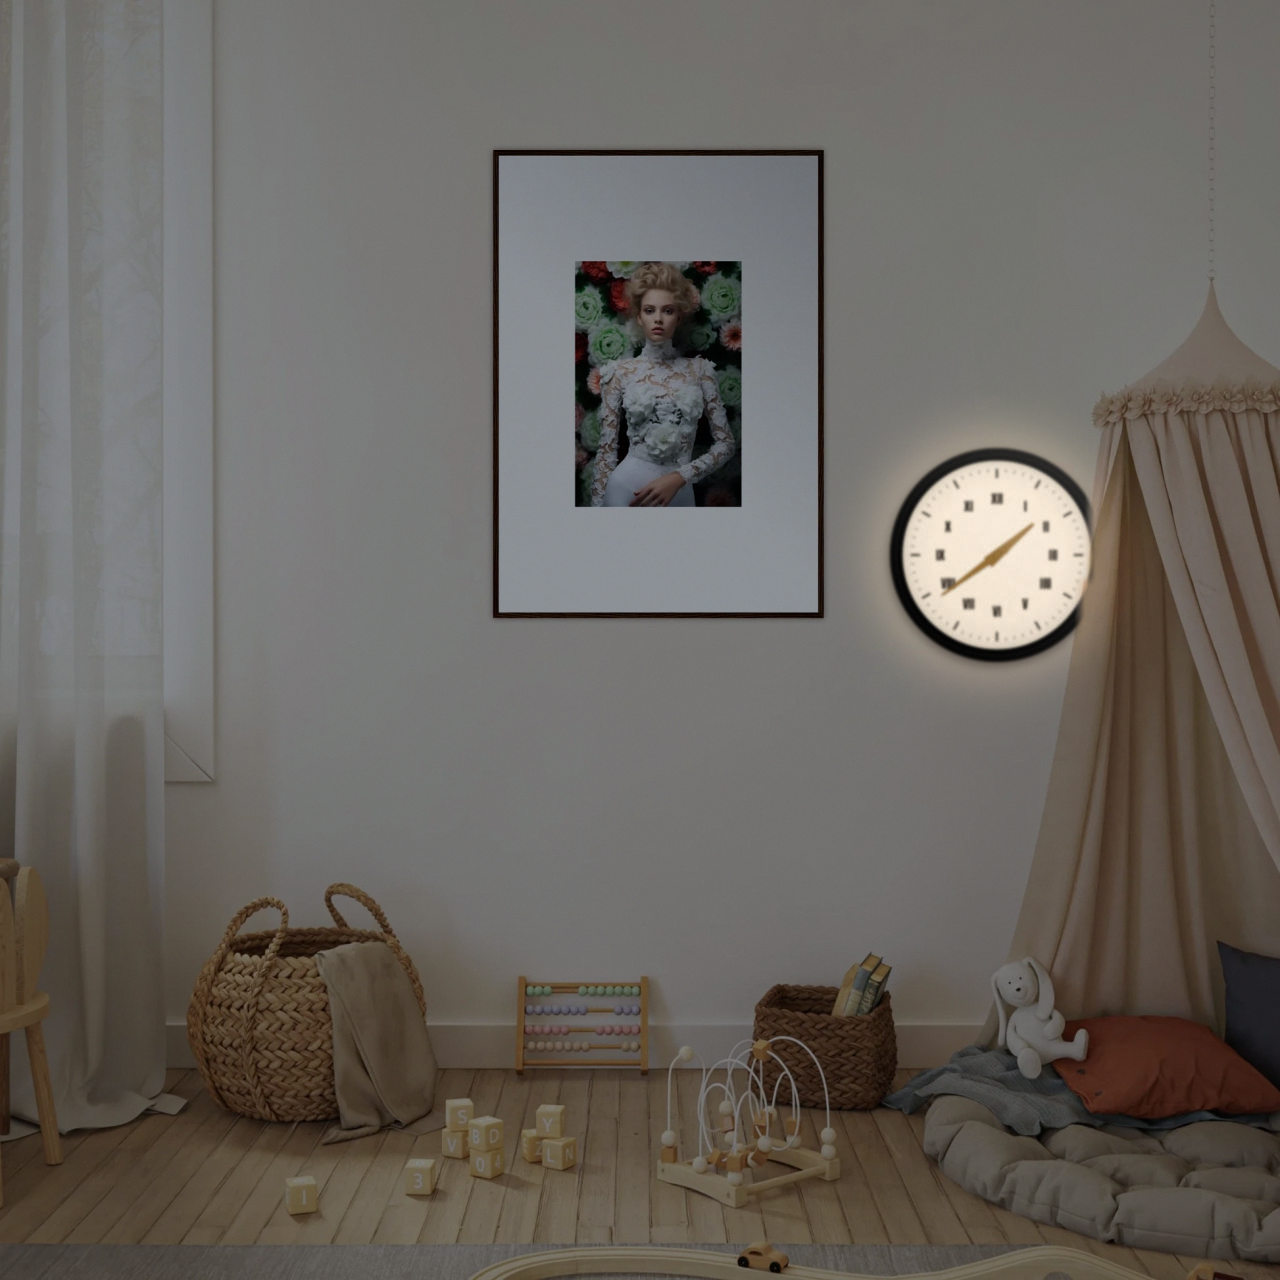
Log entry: {"hour": 1, "minute": 39}
